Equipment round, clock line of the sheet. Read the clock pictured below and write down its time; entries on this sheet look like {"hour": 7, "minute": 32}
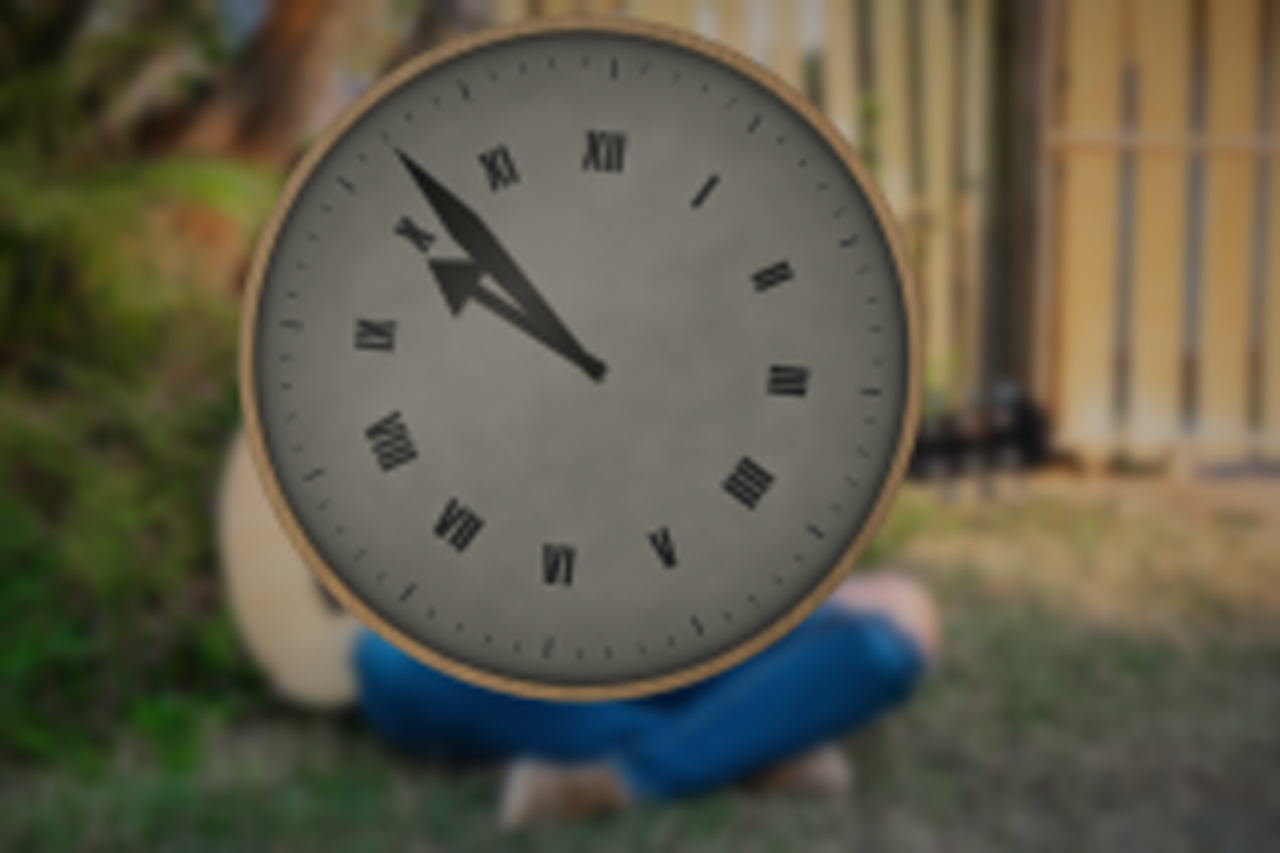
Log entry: {"hour": 9, "minute": 52}
